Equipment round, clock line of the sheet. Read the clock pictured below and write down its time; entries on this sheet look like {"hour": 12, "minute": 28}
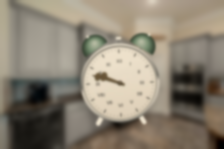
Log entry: {"hour": 9, "minute": 48}
